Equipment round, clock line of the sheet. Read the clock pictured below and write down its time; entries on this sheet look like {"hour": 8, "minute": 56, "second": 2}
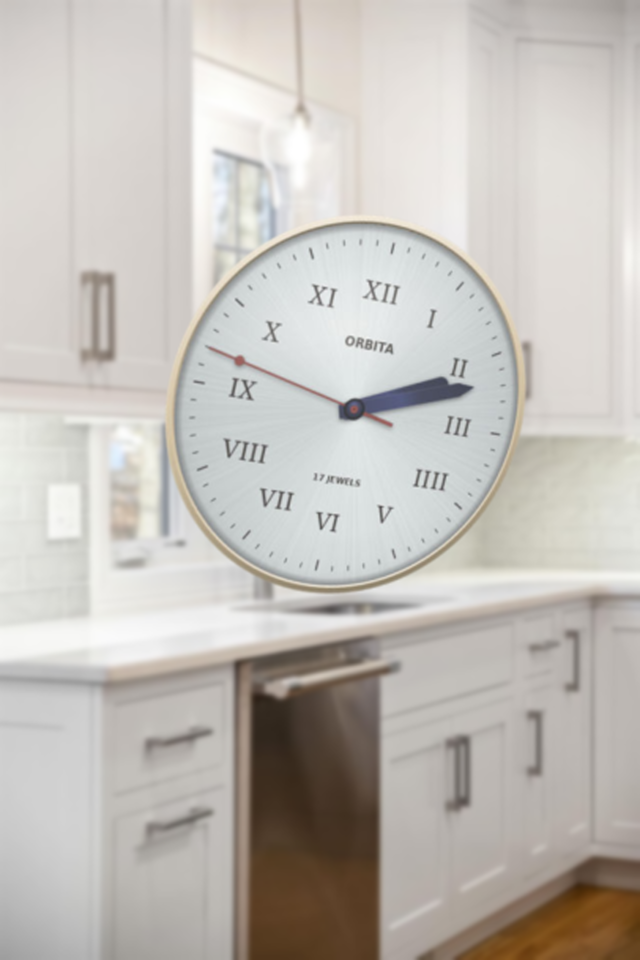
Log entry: {"hour": 2, "minute": 11, "second": 47}
